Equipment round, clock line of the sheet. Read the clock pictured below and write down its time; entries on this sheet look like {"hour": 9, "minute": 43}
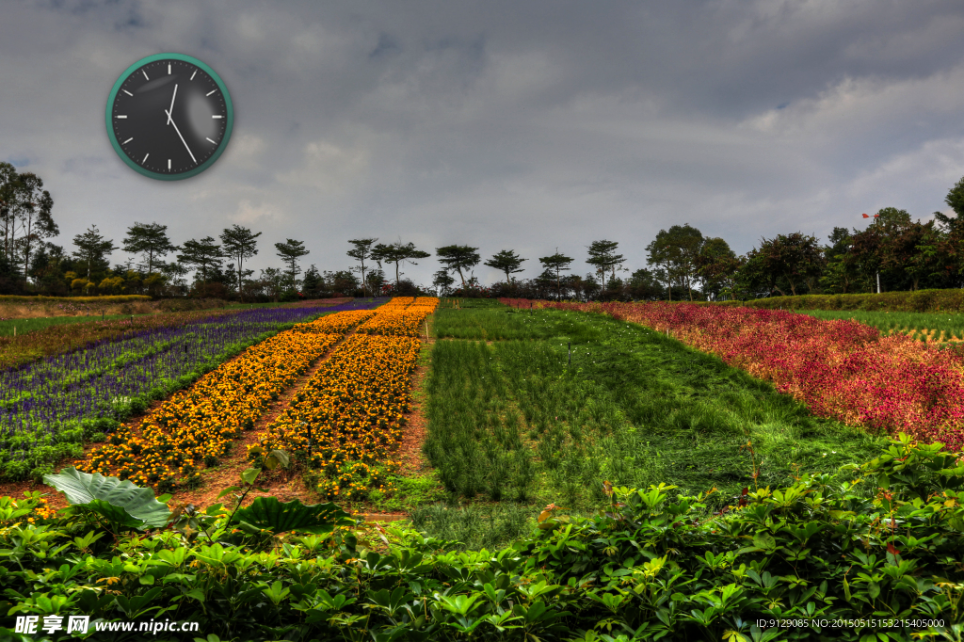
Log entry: {"hour": 12, "minute": 25}
